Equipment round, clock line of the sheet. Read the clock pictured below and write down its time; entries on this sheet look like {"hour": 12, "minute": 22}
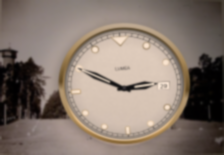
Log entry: {"hour": 2, "minute": 50}
